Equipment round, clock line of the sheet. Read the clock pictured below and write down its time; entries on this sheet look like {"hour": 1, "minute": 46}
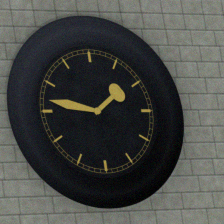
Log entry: {"hour": 1, "minute": 47}
